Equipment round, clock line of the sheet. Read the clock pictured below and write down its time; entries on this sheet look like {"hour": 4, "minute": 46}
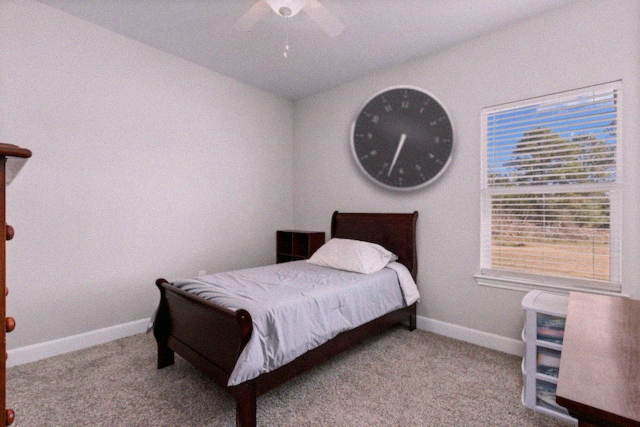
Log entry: {"hour": 6, "minute": 33}
